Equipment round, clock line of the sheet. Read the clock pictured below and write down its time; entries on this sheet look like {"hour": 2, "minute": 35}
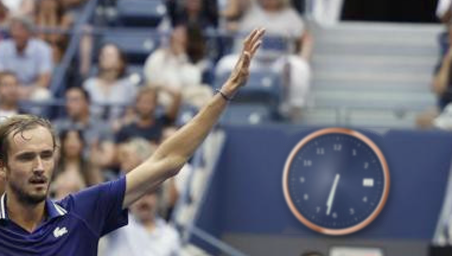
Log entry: {"hour": 6, "minute": 32}
